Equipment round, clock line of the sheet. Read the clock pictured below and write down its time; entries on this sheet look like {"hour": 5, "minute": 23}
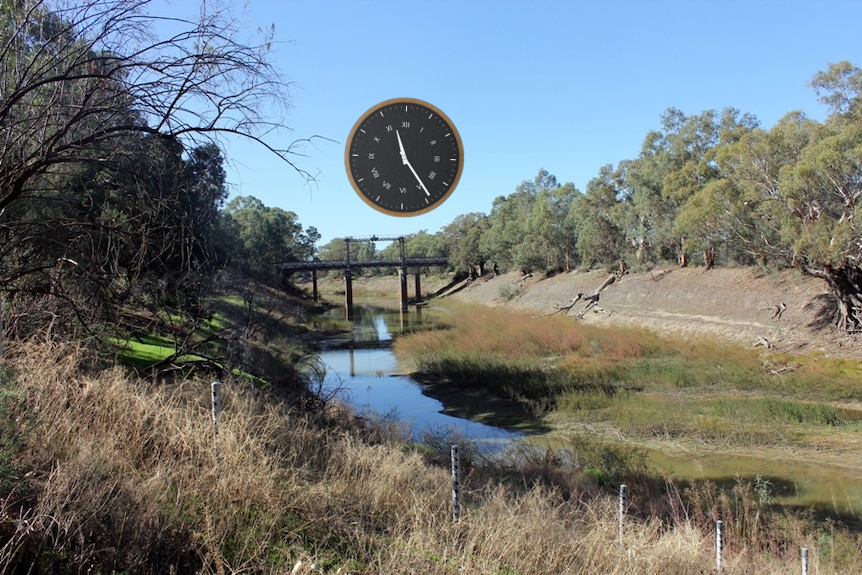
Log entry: {"hour": 11, "minute": 24}
